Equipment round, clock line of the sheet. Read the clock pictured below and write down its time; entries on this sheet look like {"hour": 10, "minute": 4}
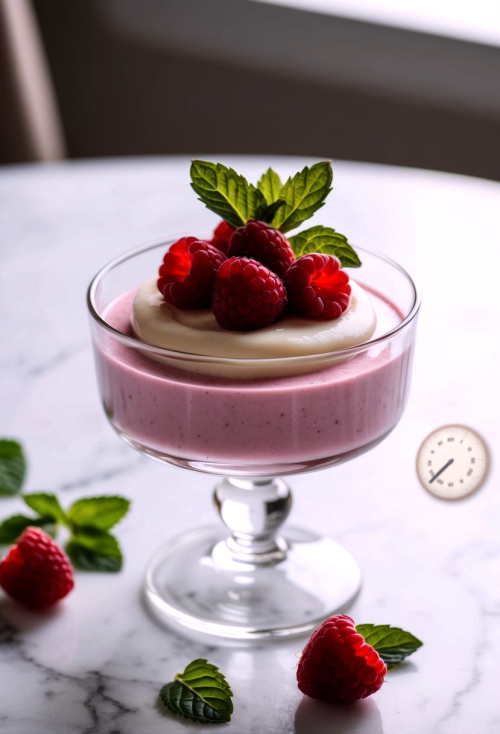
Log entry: {"hour": 7, "minute": 38}
